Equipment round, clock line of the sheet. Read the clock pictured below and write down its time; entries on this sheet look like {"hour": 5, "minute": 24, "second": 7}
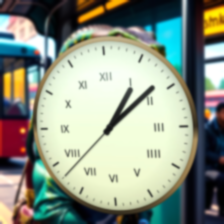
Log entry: {"hour": 1, "minute": 8, "second": 38}
